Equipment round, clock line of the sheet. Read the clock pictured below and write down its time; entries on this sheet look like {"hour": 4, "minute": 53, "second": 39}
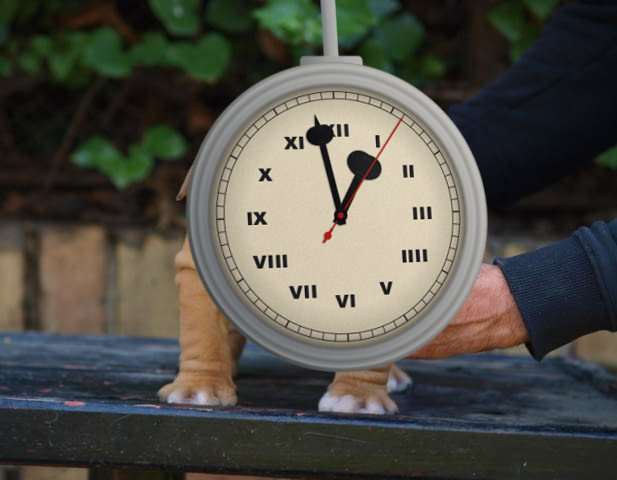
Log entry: {"hour": 12, "minute": 58, "second": 6}
